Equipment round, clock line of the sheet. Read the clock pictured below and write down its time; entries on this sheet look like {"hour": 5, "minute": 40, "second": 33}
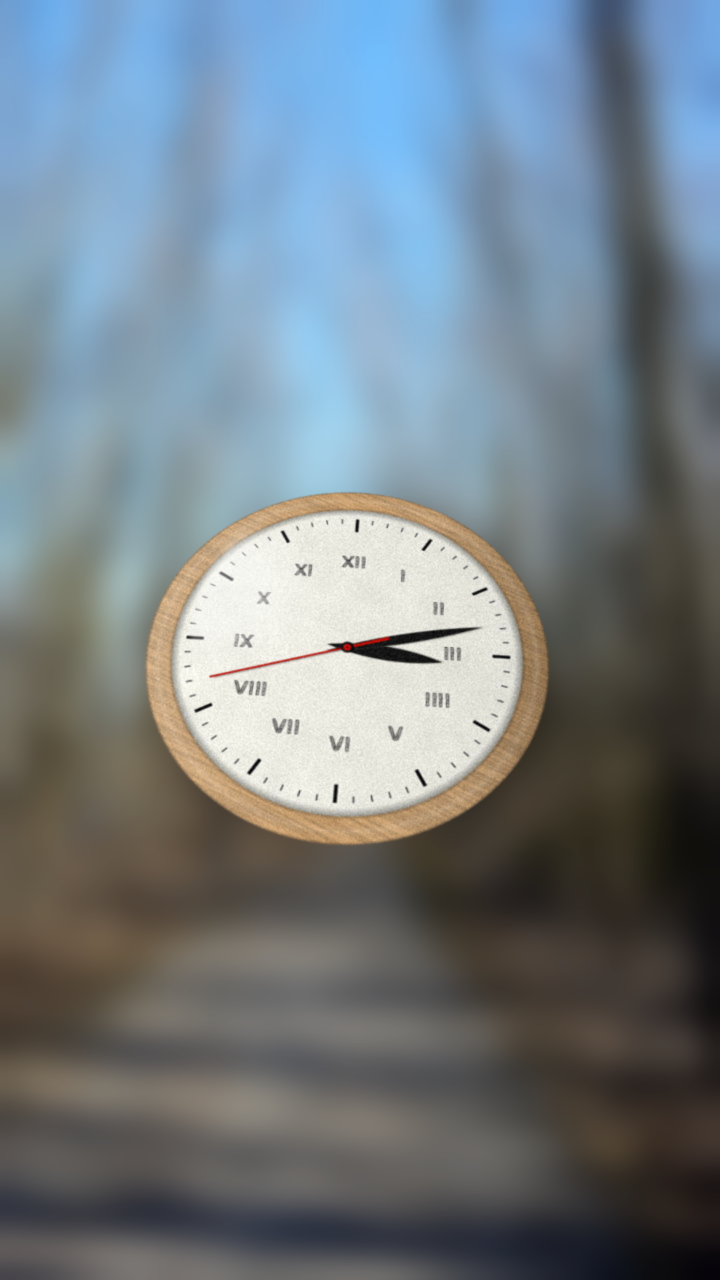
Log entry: {"hour": 3, "minute": 12, "second": 42}
